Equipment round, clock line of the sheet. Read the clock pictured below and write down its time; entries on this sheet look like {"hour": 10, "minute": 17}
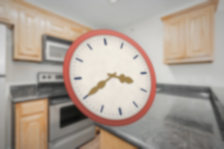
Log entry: {"hour": 3, "minute": 40}
